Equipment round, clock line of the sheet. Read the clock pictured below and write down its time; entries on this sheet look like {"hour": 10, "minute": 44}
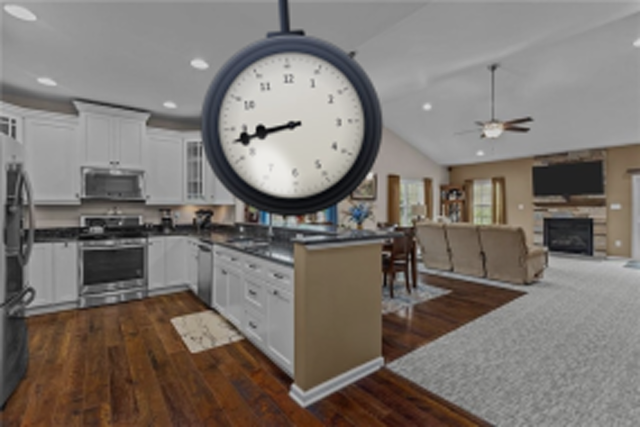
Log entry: {"hour": 8, "minute": 43}
